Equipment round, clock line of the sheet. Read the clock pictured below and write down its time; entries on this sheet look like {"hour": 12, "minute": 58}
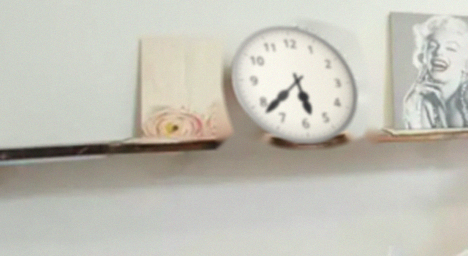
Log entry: {"hour": 5, "minute": 38}
